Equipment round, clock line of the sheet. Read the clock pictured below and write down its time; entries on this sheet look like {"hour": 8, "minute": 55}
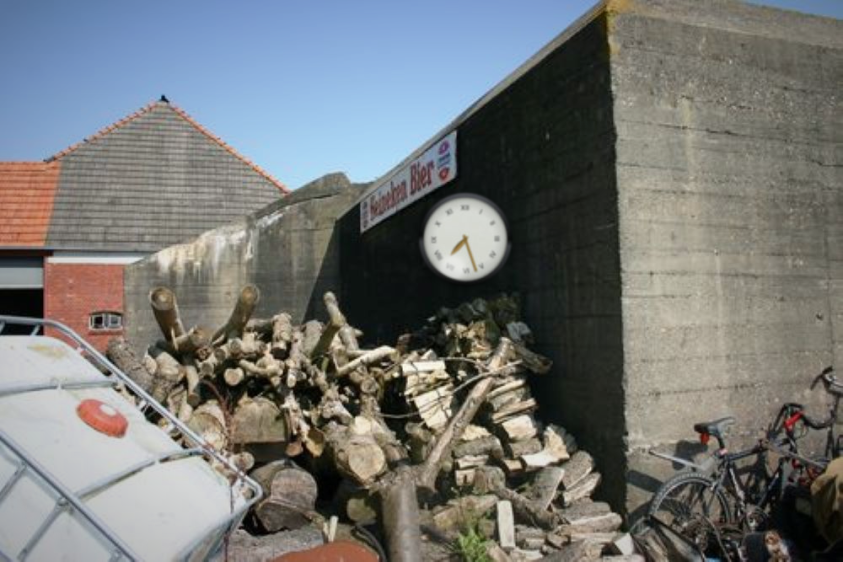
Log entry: {"hour": 7, "minute": 27}
